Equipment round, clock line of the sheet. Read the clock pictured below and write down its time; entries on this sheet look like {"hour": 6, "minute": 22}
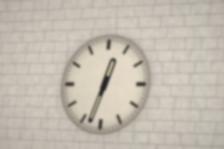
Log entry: {"hour": 12, "minute": 33}
